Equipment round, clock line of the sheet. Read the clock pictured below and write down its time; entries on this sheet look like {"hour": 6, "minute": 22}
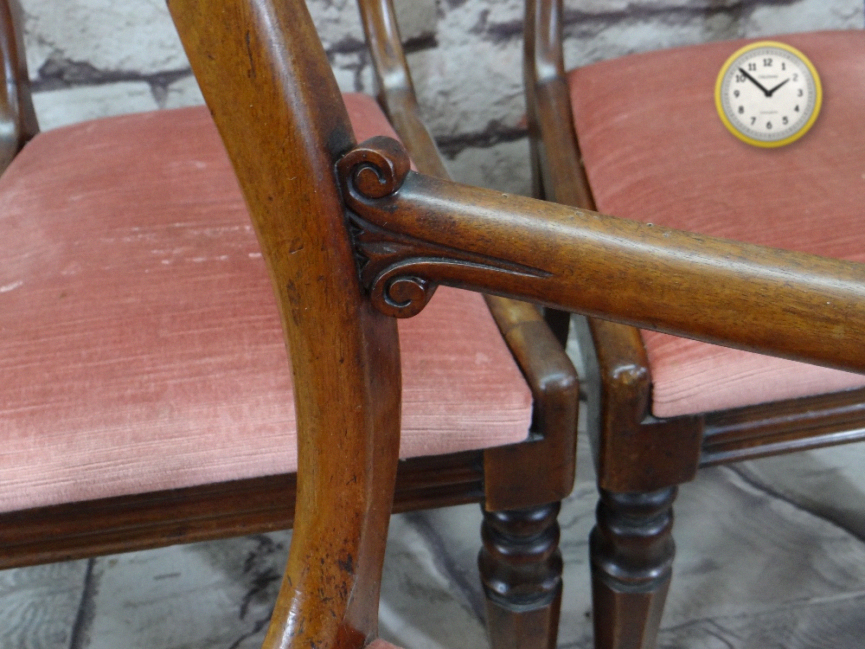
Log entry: {"hour": 1, "minute": 52}
